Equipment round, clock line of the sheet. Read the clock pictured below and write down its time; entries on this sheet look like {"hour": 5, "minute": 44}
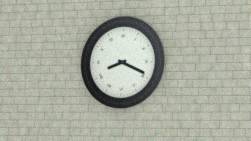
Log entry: {"hour": 8, "minute": 19}
